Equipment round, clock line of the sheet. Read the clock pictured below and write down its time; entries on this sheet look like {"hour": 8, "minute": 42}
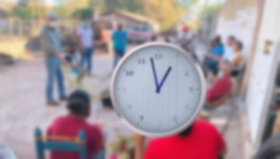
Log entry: {"hour": 12, "minute": 58}
